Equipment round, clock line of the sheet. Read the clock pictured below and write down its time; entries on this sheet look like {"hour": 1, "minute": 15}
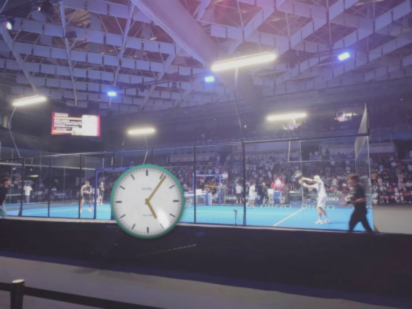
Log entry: {"hour": 5, "minute": 6}
